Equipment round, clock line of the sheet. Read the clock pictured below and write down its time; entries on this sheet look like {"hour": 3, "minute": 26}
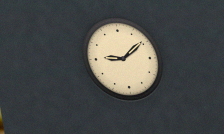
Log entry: {"hour": 9, "minute": 9}
